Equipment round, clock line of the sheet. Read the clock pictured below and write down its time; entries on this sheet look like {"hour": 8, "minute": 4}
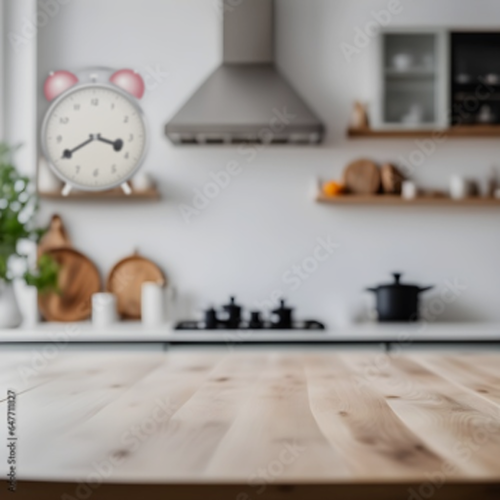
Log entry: {"hour": 3, "minute": 40}
